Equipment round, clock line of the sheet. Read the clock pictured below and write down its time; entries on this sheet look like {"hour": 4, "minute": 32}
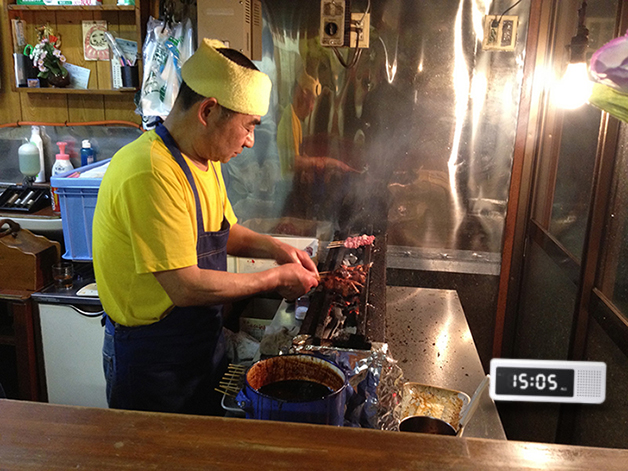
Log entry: {"hour": 15, "minute": 5}
